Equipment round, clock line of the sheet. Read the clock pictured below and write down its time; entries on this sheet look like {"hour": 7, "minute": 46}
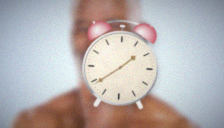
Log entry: {"hour": 1, "minute": 39}
